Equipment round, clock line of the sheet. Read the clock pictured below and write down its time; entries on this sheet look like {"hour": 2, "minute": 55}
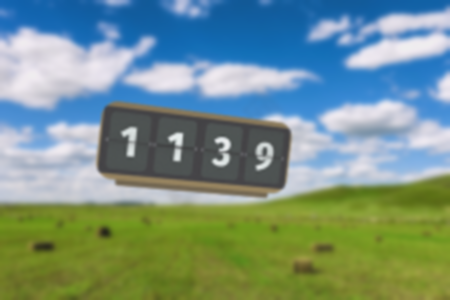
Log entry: {"hour": 11, "minute": 39}
